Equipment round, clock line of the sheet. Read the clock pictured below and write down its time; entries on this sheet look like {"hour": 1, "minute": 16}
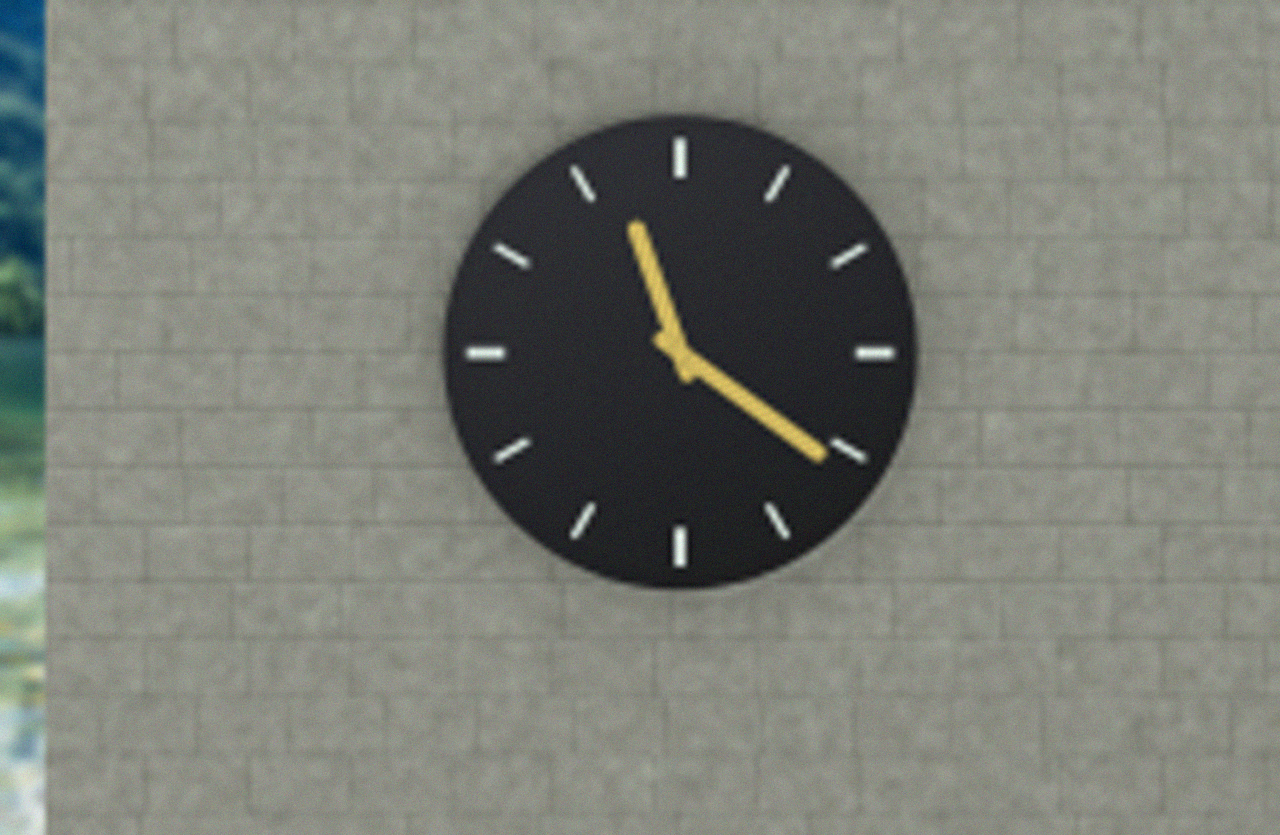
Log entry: {"hour": 11, "minute": 21}
